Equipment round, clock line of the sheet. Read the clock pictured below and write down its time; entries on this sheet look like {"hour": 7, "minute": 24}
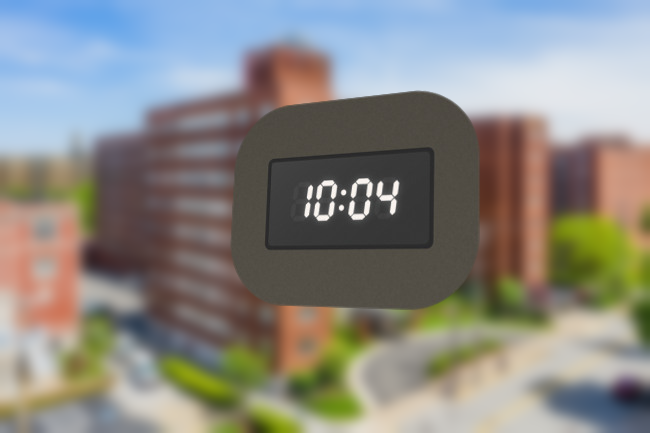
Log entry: {"hour": 10, "minute": 4}
